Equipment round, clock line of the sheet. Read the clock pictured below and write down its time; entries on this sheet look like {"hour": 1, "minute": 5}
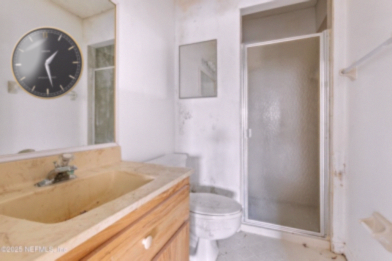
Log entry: {"hour": 1, "minute": 28}
